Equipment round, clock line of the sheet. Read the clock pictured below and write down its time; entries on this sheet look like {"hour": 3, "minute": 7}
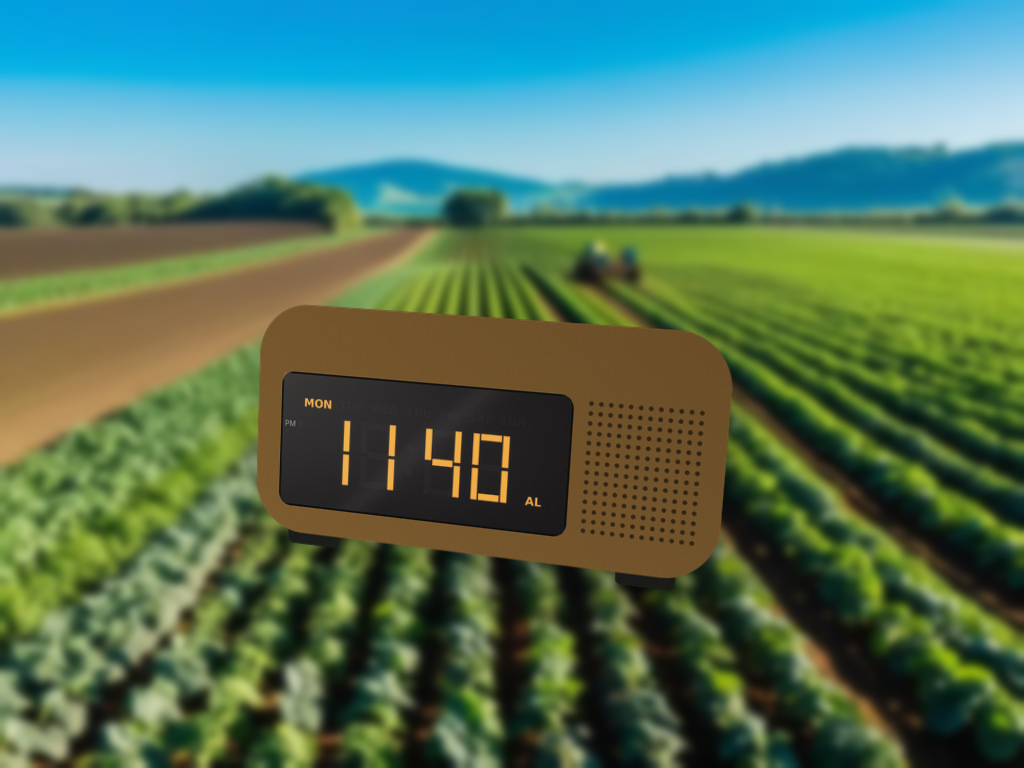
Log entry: {"hour": 11, "minute": 40}
